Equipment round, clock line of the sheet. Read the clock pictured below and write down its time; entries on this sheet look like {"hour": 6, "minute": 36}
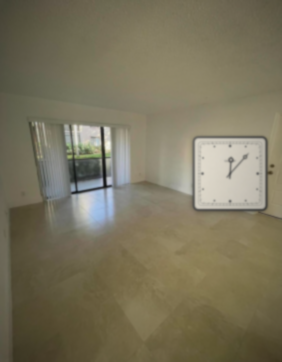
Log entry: {"hour": 12, "minute": 7}
